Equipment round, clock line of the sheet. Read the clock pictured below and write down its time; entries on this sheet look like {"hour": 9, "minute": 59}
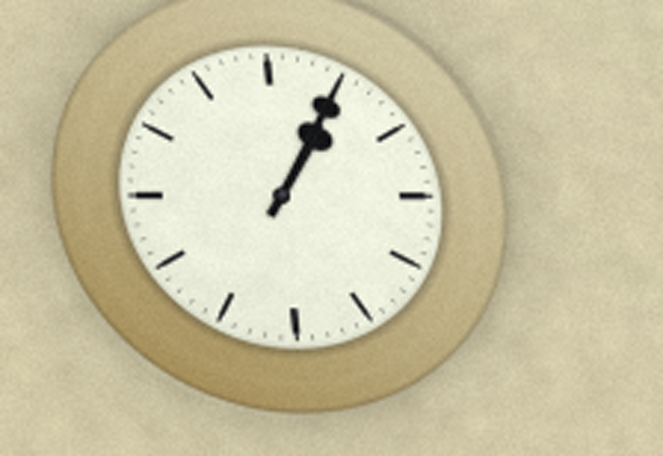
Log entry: {"hour": 1, "minute": 5}
